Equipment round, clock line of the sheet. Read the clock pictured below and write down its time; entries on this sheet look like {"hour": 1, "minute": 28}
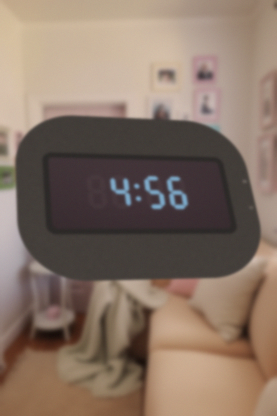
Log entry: {"hour": 4, "minute": 56}
